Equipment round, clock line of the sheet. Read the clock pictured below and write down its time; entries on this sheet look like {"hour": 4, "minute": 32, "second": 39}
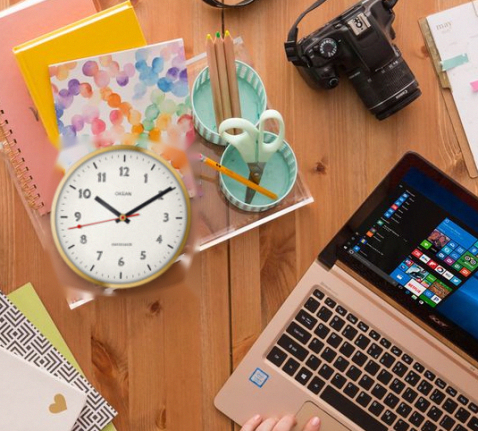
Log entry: {"hour": 10, "minute": 9, "second": 43}
